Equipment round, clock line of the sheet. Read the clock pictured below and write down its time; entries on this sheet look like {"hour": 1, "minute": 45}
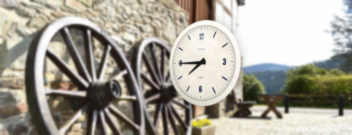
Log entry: {"hour": 7, "minute": 45}
